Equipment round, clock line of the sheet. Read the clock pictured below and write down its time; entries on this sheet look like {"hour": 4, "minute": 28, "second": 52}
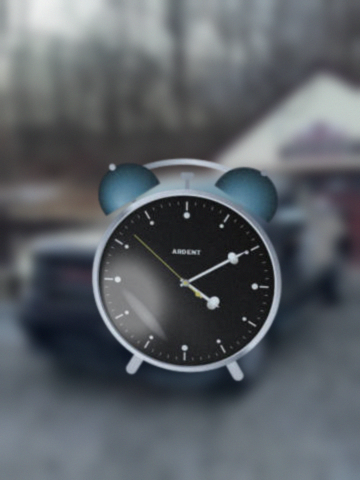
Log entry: {"hour": 4, "minute": 9, "second": 52}
